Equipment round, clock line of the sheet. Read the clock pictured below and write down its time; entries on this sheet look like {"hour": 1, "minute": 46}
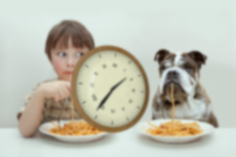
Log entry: {"hour": 1, "minute": 36}
